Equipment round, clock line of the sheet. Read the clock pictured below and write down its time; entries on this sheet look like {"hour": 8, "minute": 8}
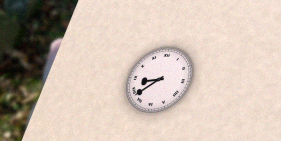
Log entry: {"hour": 8, "minute": 38}
